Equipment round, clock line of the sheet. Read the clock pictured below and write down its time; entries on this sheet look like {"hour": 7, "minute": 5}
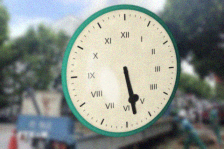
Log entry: {"hour": 5, "minute": 28}
